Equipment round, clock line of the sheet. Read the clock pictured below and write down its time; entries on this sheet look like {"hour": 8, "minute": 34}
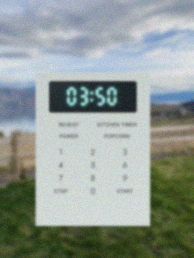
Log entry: {"hour": 3, "minute": 50}
